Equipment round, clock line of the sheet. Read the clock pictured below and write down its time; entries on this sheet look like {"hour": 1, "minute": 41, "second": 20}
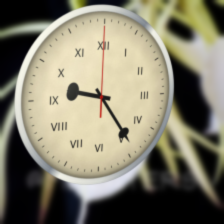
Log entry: {"hour": 9, "minute": 24, "second": 0}
